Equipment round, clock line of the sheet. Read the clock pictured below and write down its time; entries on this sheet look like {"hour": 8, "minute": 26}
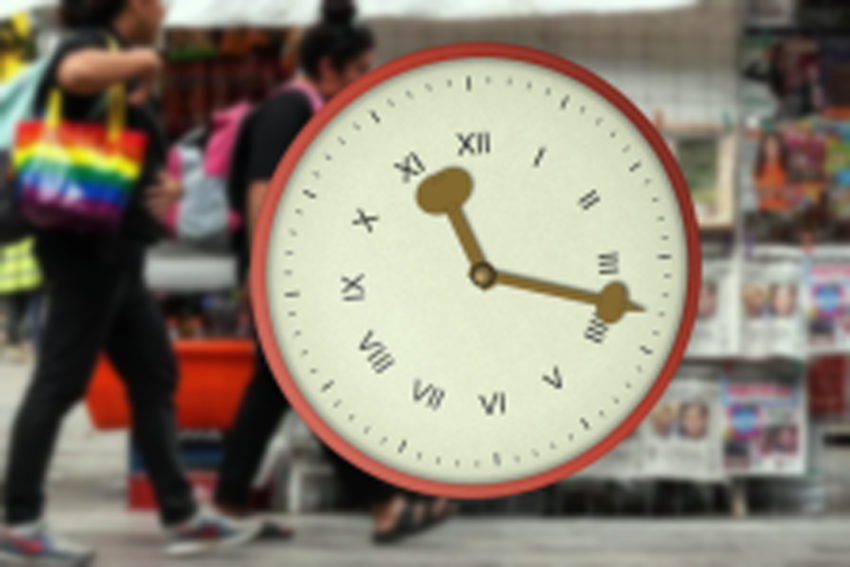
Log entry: {"hour": 11, "minute": 18}
